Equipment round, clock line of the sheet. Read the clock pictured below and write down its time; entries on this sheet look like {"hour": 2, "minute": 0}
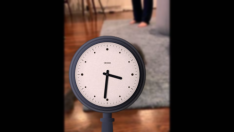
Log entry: {"hour": 3, "minute": 31}
